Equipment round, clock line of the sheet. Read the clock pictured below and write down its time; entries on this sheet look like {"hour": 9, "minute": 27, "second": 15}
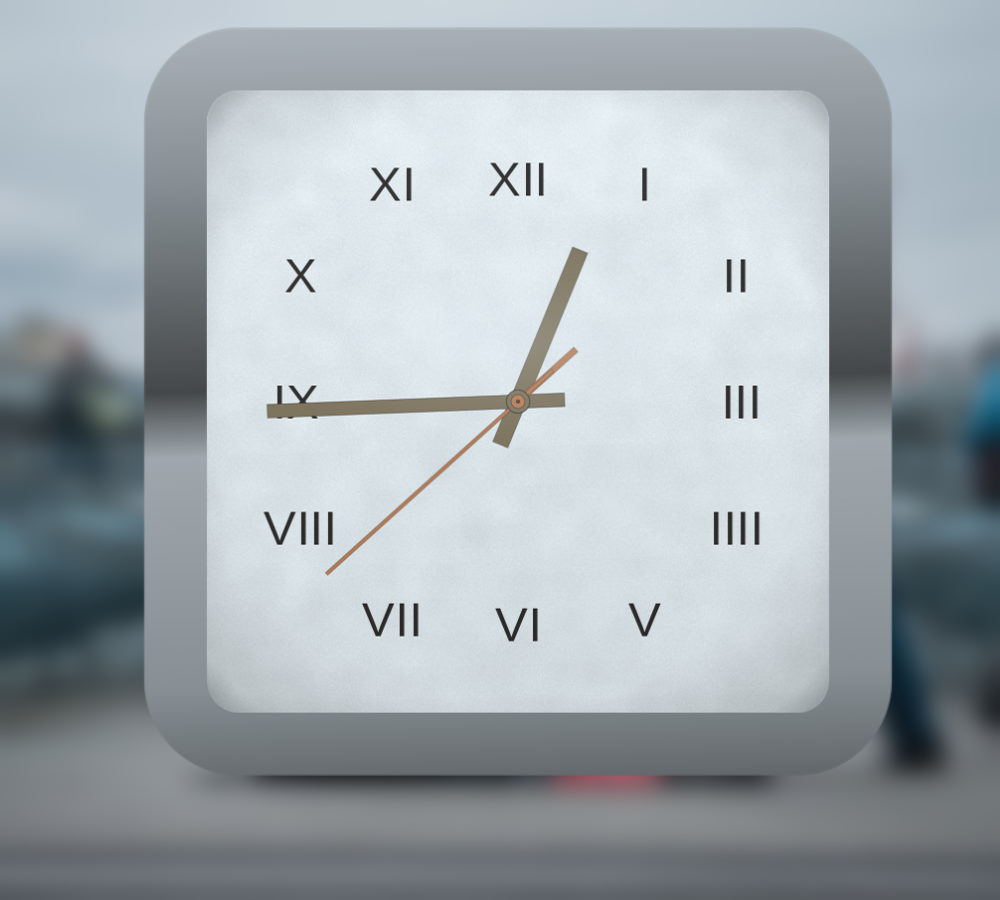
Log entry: {"hour": 12, "minute": 44, "second": 38}
